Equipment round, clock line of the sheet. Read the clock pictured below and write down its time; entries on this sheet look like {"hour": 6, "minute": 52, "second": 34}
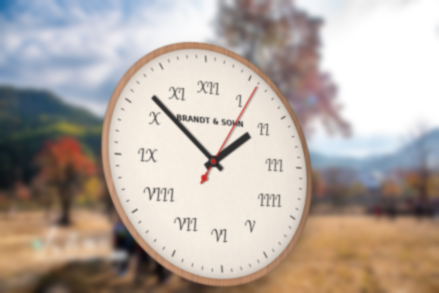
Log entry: {"hour": 1, "minute": 52, "second": 6}
